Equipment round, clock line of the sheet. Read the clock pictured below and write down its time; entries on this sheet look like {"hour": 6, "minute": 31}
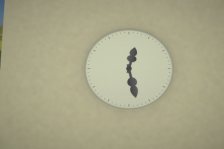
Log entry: {"hour": 12, "minute": 28}
